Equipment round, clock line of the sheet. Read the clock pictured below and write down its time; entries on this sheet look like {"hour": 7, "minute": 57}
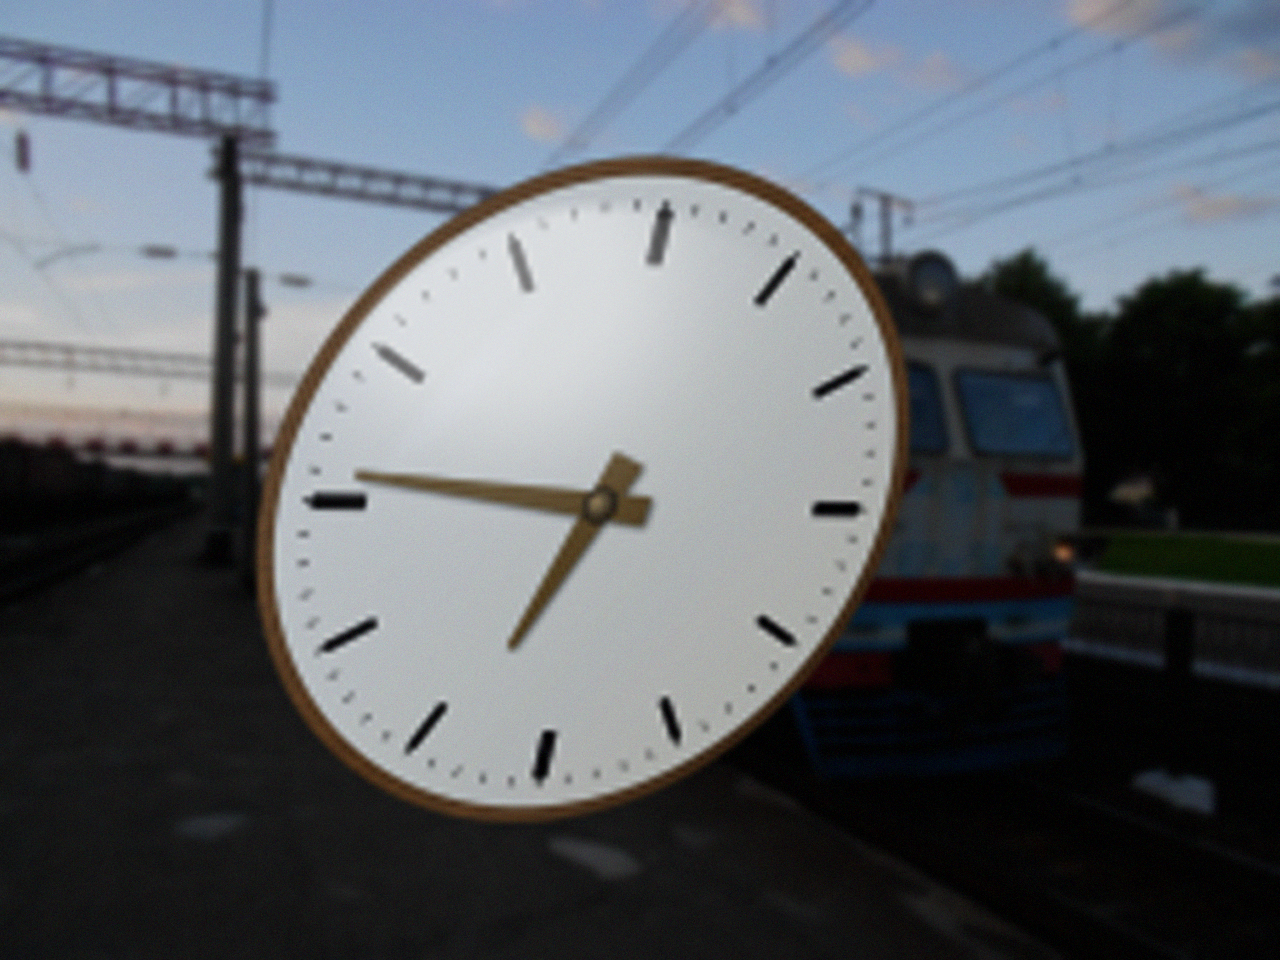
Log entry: {"hour": 6, "minute": 46}
